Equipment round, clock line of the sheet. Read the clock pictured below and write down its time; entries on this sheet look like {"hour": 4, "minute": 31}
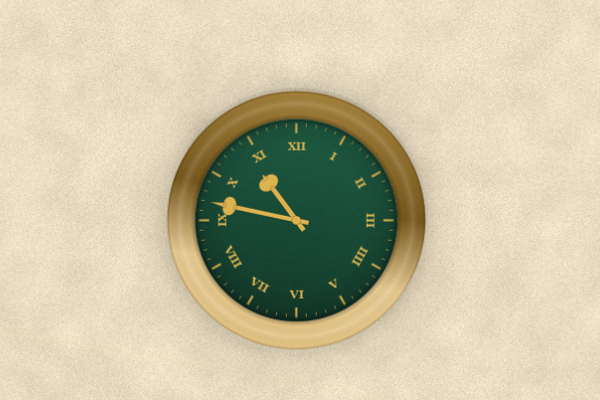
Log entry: {"hour": 10, "minute": 47}
